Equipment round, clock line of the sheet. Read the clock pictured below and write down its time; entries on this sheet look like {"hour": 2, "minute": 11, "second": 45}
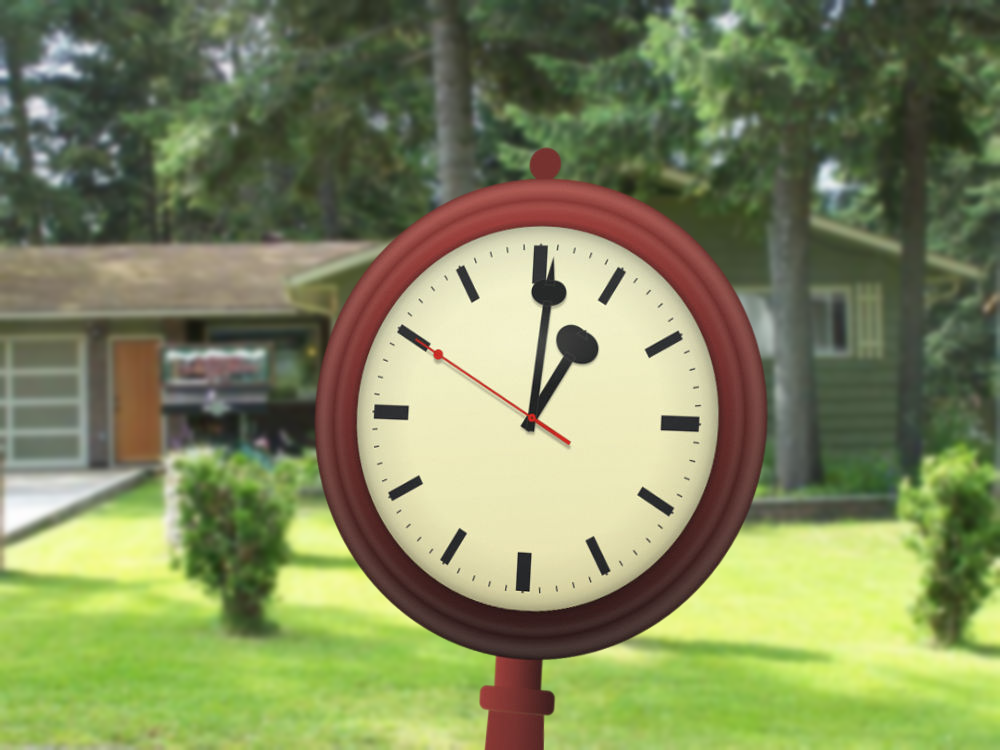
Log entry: {"hour": 1, "minute": 0, "second": 50}
